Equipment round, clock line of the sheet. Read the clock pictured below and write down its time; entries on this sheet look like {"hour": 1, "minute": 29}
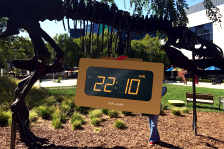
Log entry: {"hour": 22, "minute": 10}
